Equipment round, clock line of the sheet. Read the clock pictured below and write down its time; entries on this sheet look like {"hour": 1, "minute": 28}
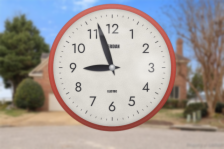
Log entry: {"hour": 8, "minute": 57}
